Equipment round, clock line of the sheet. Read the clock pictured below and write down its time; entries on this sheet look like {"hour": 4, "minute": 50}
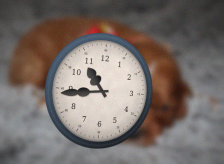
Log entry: {"hour": 10, "minute": 44}
